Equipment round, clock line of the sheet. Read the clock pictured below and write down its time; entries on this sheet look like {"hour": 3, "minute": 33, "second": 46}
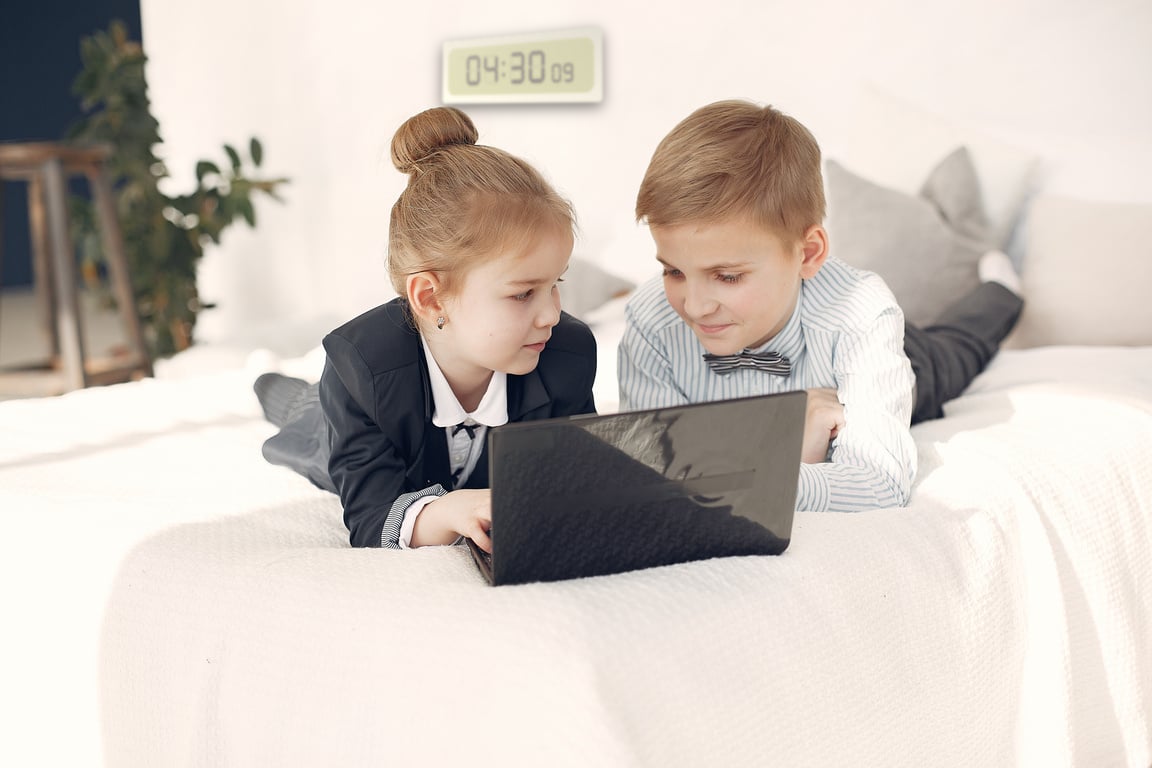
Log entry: {"hour": 4, "minute": 30, "second": 9}
